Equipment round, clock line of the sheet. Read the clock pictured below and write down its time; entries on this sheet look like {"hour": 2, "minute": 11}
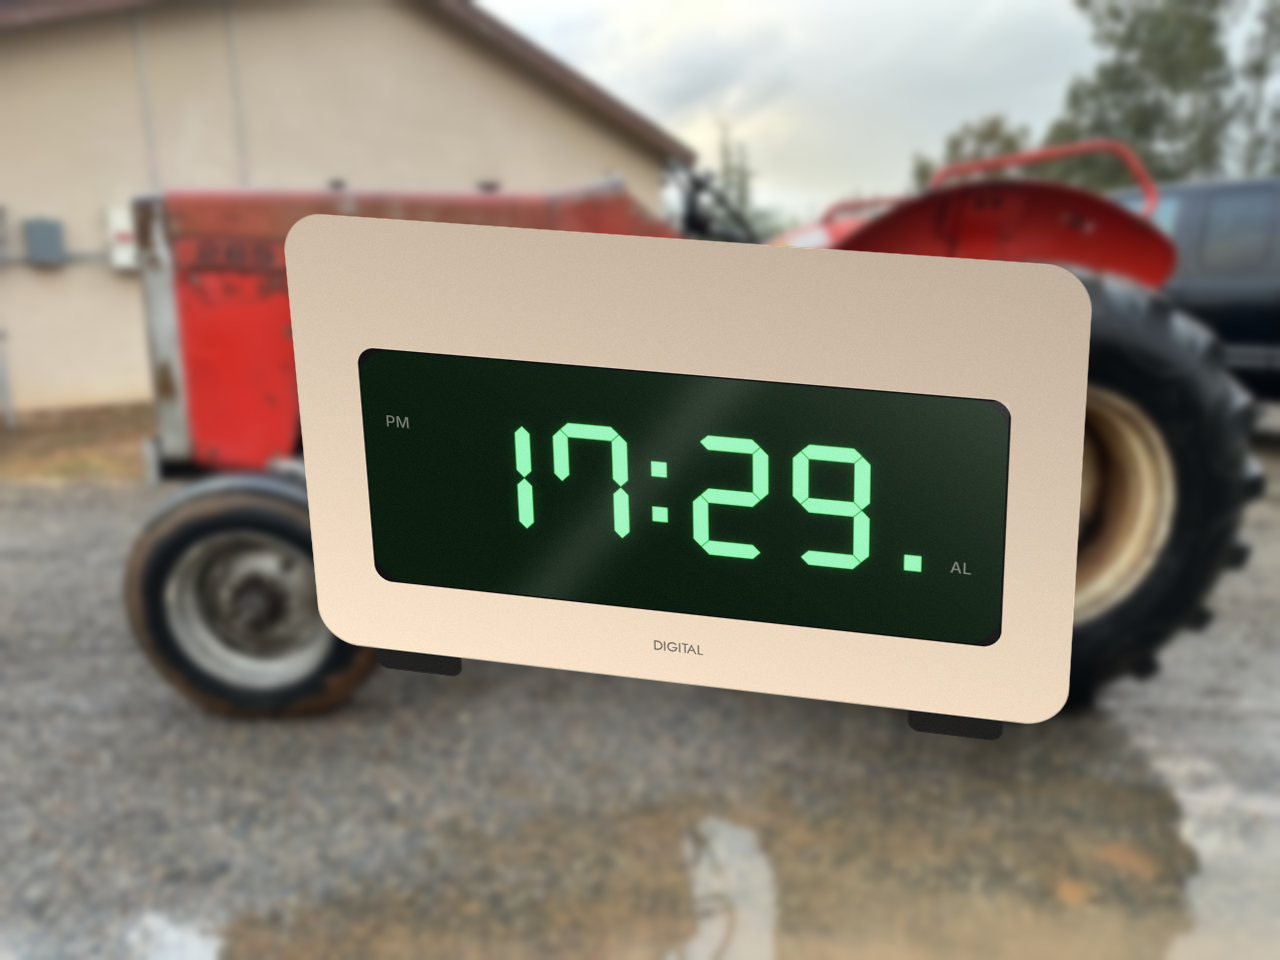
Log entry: {"hour": 17, "minute": 29}
